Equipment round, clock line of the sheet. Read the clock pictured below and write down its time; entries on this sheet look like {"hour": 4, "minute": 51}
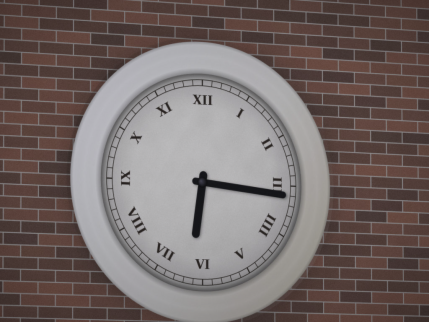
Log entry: {"hour": 6, "minute": 16}
